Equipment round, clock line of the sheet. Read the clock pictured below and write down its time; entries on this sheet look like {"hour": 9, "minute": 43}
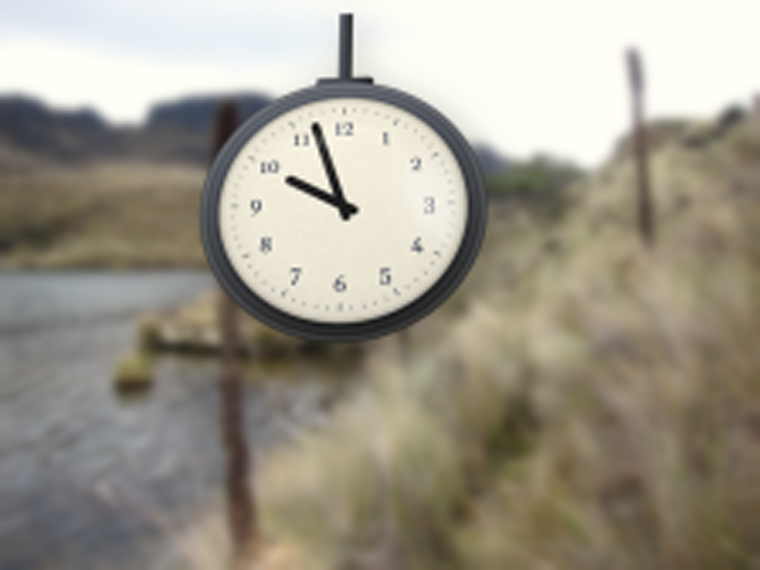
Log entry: {"hour": 9, "minute": 57}
